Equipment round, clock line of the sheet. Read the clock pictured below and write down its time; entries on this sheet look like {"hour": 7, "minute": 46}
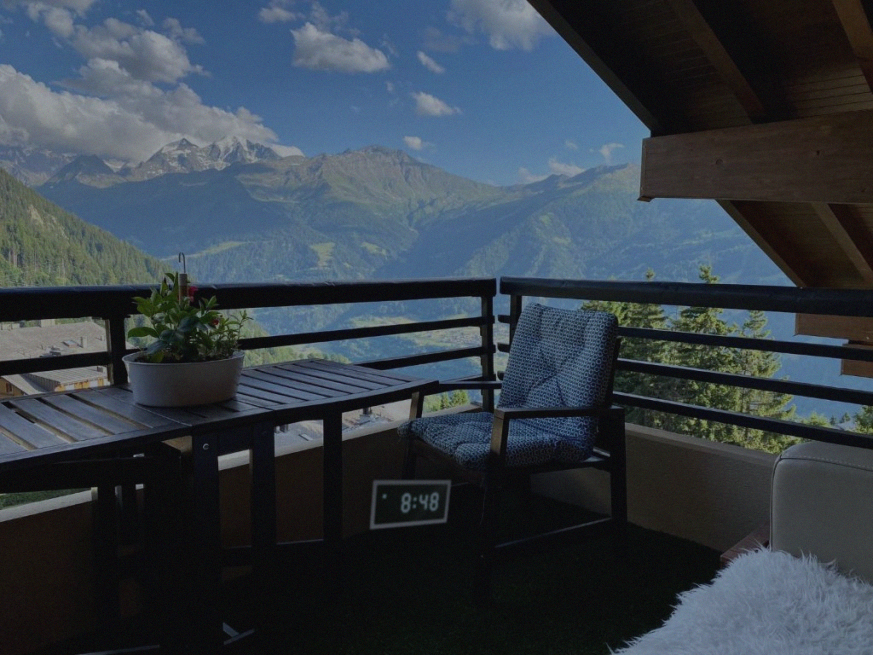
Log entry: {"hour": 8, "minute": 48}
